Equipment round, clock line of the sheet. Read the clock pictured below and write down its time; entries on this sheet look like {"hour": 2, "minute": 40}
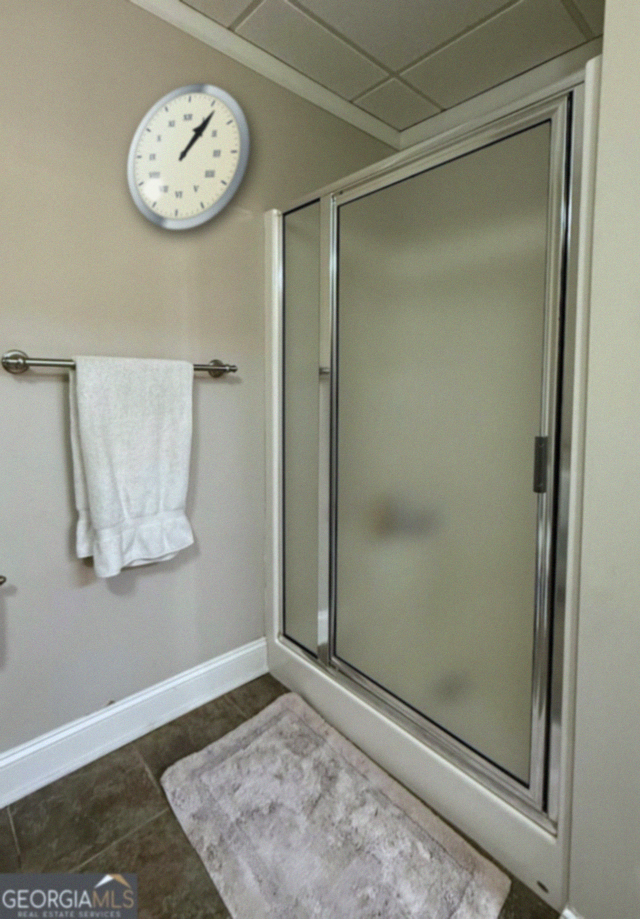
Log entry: {"hour": 1, "minute": 6}
